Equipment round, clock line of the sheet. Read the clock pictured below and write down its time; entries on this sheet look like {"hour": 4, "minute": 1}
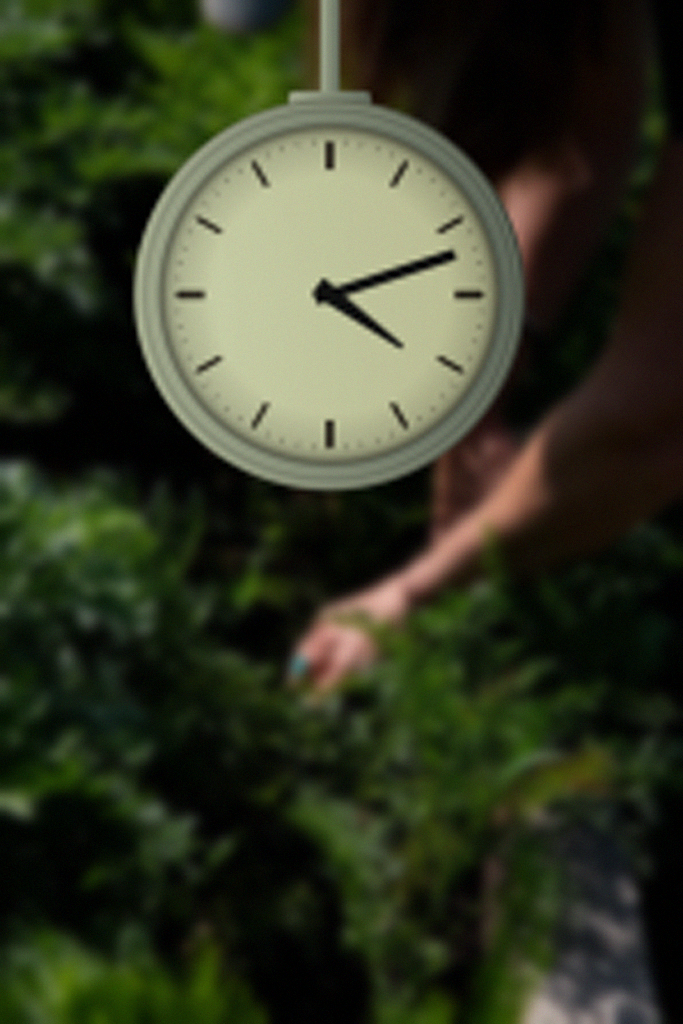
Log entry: {"hour": 4, "minute": 12}
